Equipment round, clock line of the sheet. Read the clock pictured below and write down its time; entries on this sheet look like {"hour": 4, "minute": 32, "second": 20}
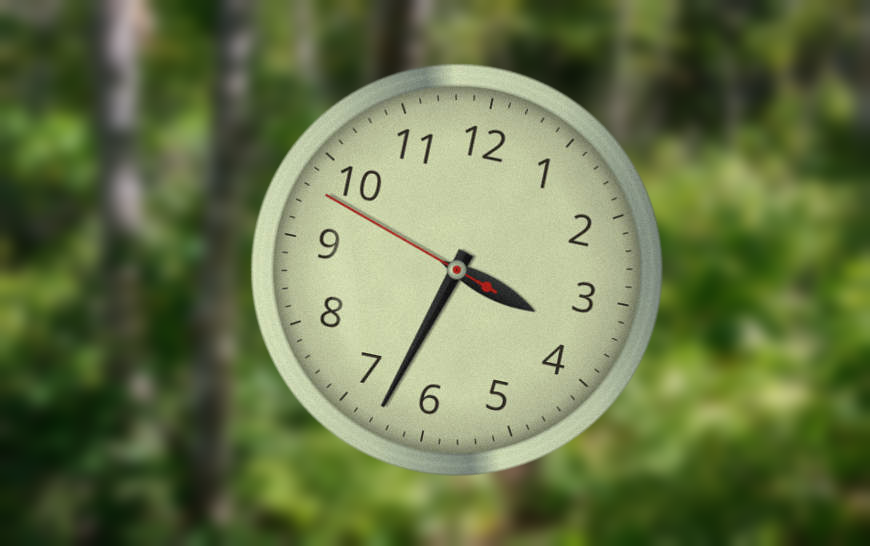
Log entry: {"hour": 3, "minute": 32, "second": 48}
